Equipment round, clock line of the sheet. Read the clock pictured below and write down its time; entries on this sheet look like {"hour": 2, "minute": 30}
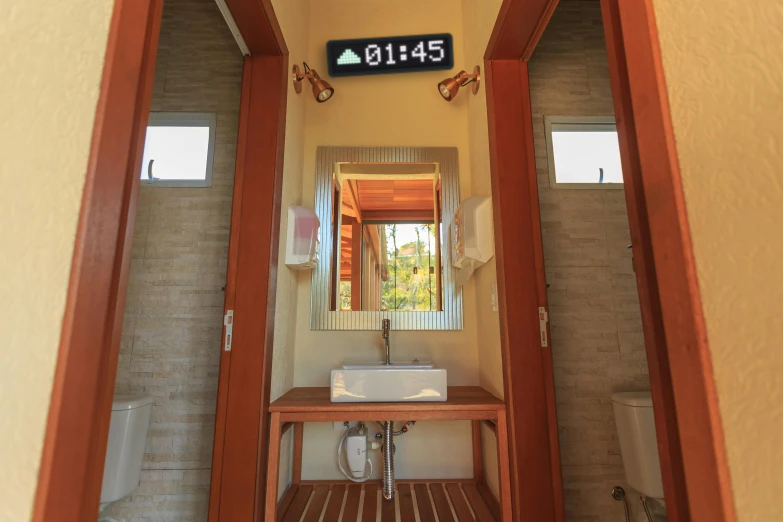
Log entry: {"hour": 1, "minute": 45}
